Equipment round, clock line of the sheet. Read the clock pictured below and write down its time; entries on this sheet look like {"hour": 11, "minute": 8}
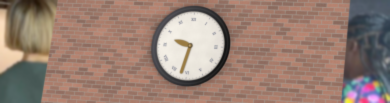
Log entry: {"hour": 9, "minute": 32}
